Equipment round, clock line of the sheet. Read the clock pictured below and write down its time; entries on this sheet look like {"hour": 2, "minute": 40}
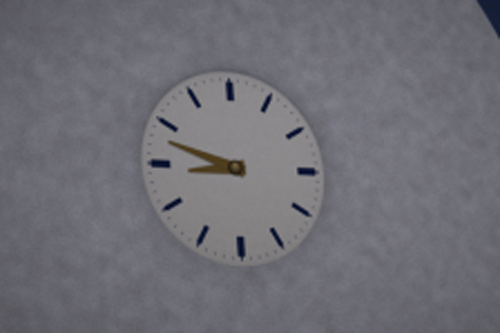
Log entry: {"hour": 8, "minute": 48}
